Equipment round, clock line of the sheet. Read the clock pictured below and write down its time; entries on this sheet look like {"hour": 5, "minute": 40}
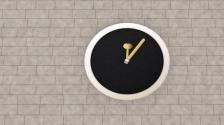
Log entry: {"hour": 12, "minute": 6}
